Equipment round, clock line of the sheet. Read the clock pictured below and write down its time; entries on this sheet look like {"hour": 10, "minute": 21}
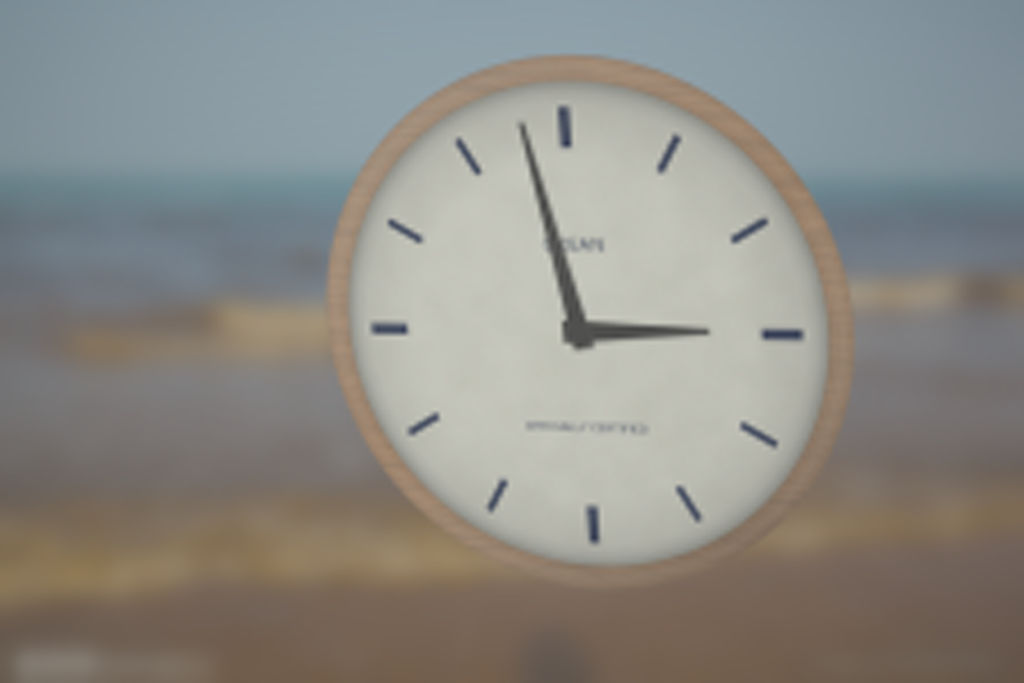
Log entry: {"hour": 2, "minute": 58}
